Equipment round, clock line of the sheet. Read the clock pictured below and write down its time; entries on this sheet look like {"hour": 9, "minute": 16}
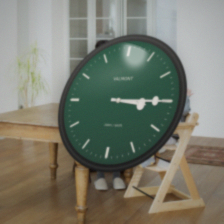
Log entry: {"hour": 3, "minute": 15}
